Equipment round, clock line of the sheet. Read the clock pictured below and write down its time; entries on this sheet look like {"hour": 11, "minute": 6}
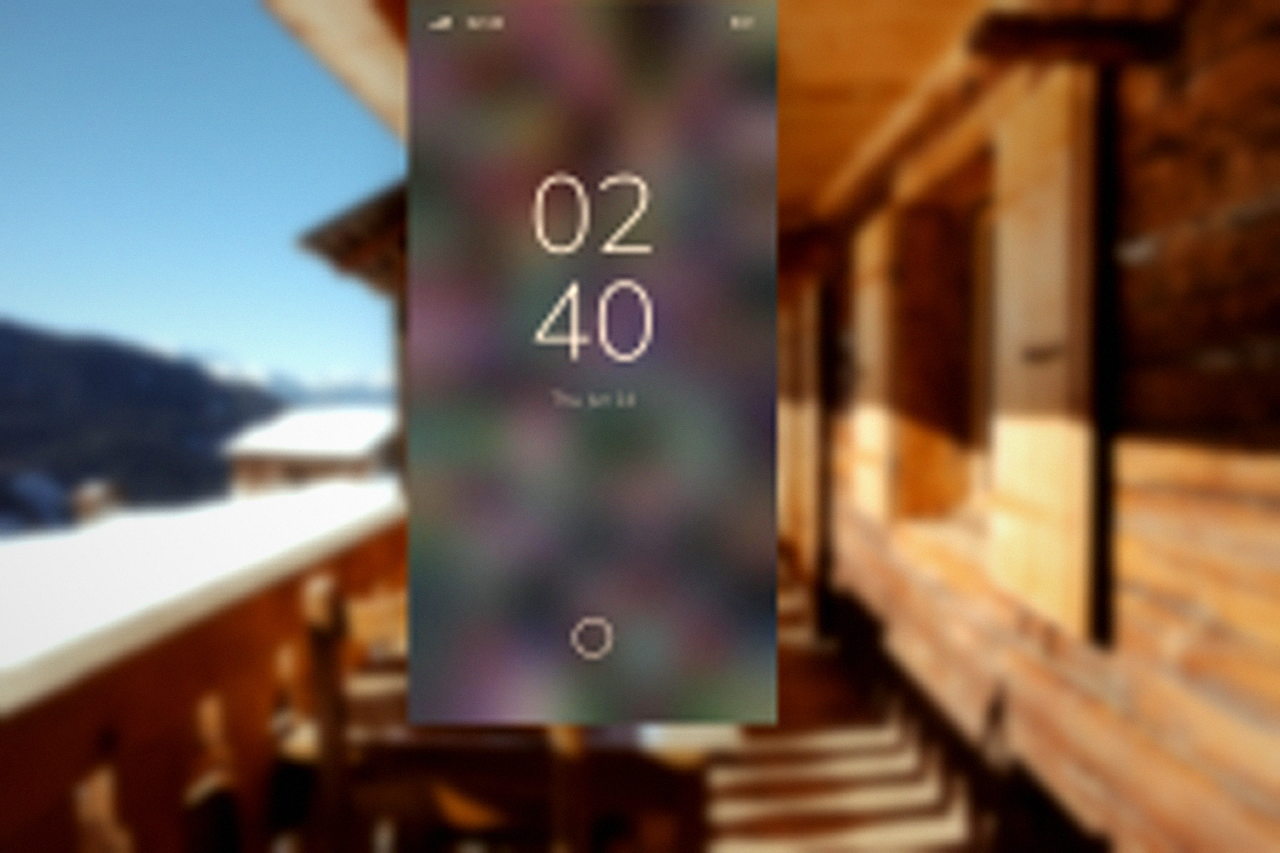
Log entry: {"hour": 2, "minute": 40}
